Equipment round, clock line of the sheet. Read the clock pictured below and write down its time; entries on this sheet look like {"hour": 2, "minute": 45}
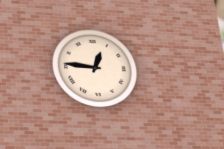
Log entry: {"hour": 12, "minute": 46}
